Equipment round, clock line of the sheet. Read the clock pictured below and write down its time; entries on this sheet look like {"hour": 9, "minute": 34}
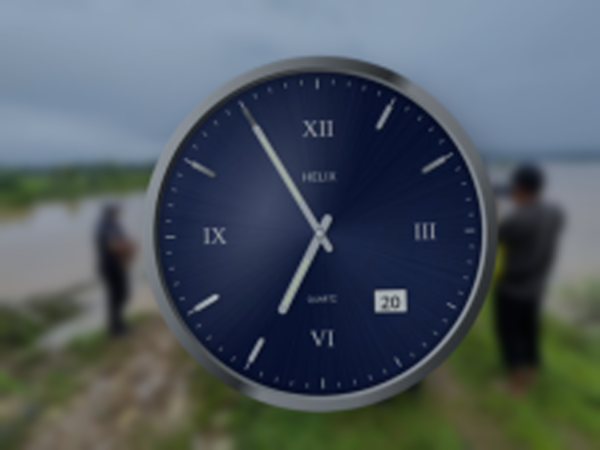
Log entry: {"hour": 6, "minute": 55}
